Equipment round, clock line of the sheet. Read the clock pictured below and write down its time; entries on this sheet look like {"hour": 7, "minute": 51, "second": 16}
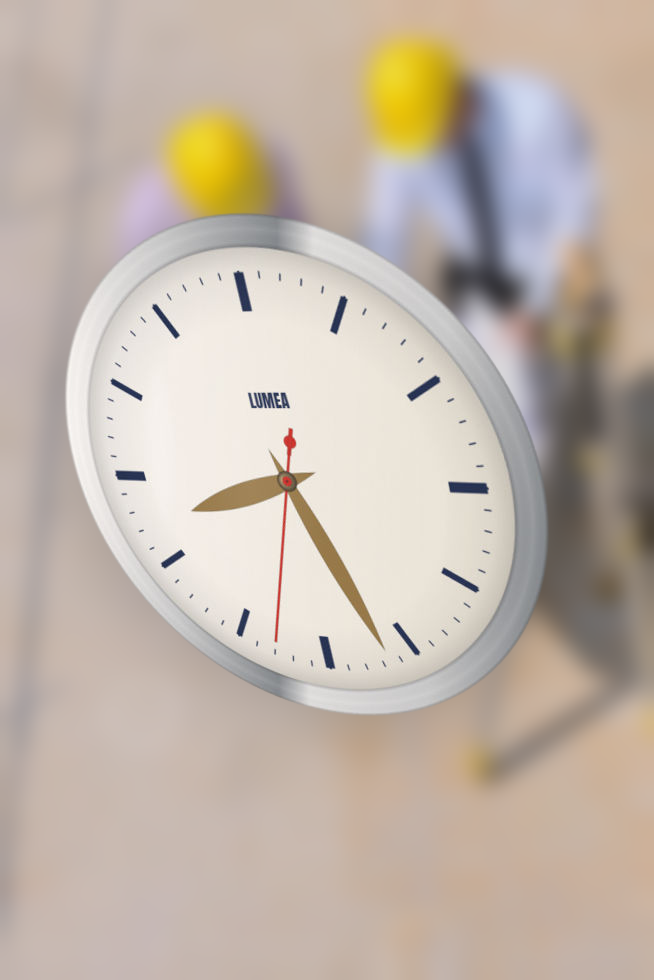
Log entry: {"hour": 8, "minute": 26, "second": 33}
